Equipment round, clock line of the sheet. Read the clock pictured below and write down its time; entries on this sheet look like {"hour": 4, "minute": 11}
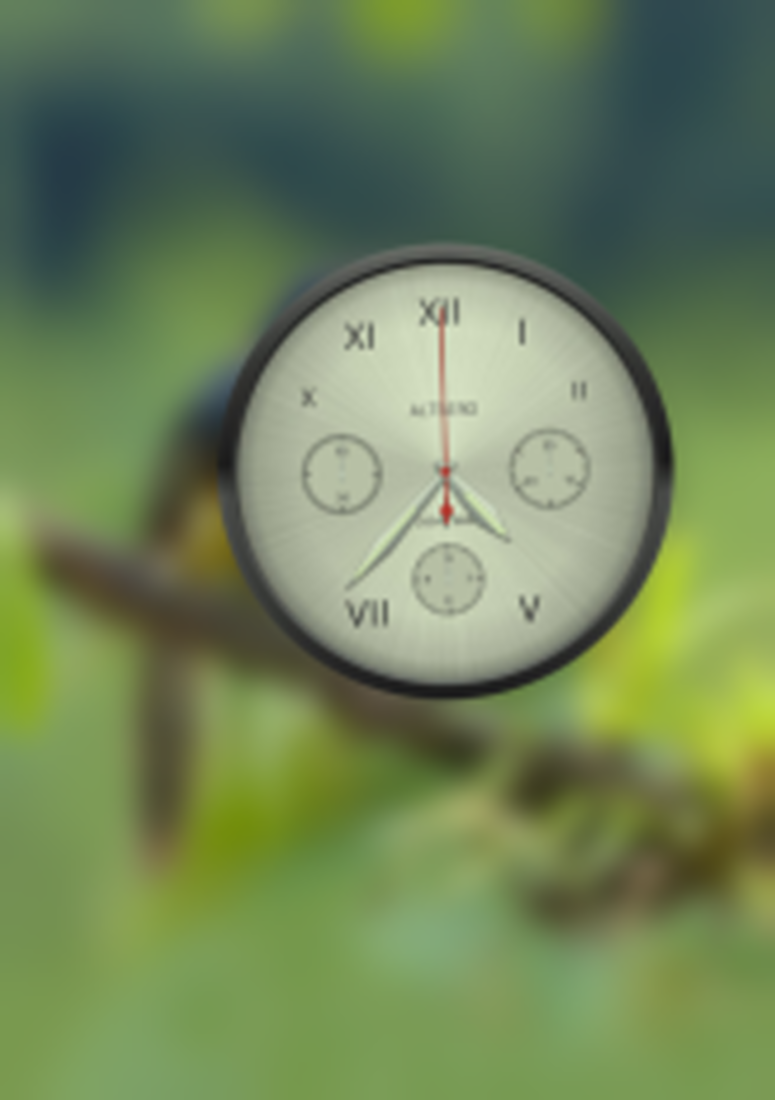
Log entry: {"hour": 4, "minute": 37}
